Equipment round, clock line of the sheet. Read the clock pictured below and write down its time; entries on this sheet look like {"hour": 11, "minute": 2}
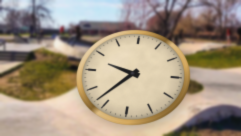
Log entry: {"hour": 9, "minute": 37}
